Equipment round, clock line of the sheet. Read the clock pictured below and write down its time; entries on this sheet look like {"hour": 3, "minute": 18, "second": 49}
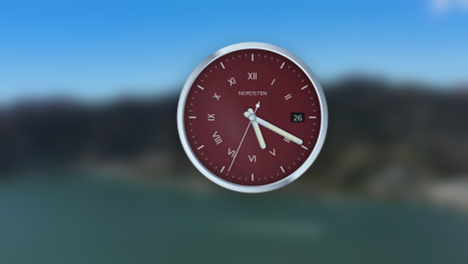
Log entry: {"hour": 5, "minute": 19, "second": 34}
